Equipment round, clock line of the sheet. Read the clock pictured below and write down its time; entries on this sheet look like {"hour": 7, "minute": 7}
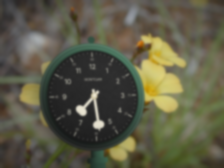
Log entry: {"hour": 7, "minute": 29}
